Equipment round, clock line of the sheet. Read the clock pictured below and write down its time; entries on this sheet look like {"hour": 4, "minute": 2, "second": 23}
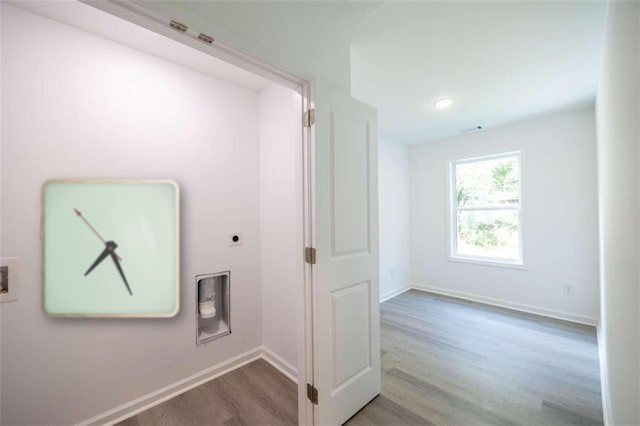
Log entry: {"hour": 7, "minute": 25, "second": 53}
